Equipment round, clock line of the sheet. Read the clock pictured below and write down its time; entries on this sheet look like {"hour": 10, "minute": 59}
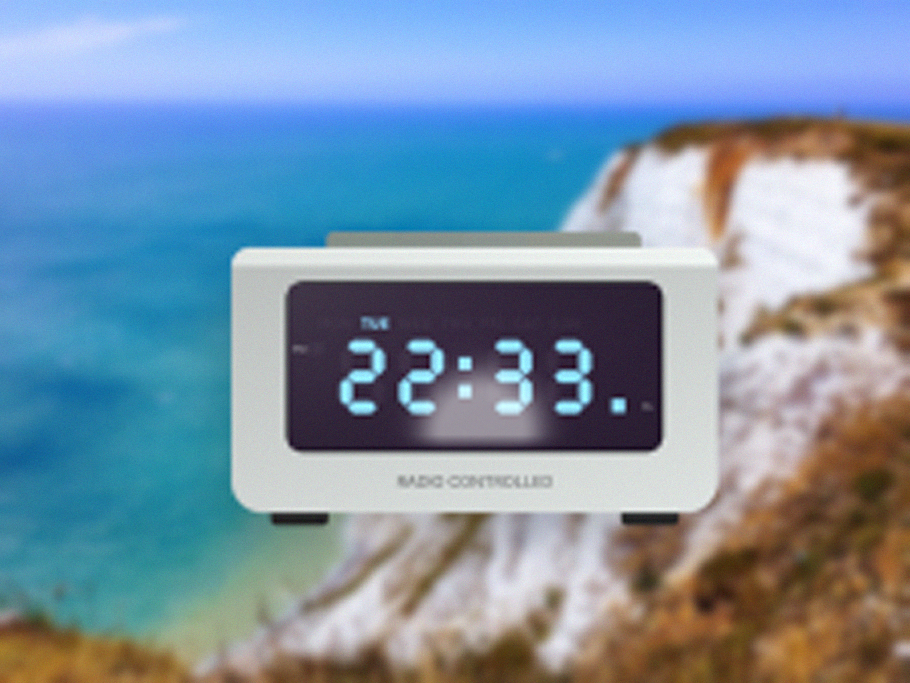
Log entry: {"hour": 22, "minute": 33}
